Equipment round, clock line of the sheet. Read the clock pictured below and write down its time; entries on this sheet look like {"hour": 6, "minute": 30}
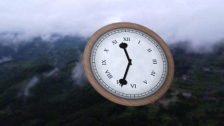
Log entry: {"hour": 11, "minute": 34}
